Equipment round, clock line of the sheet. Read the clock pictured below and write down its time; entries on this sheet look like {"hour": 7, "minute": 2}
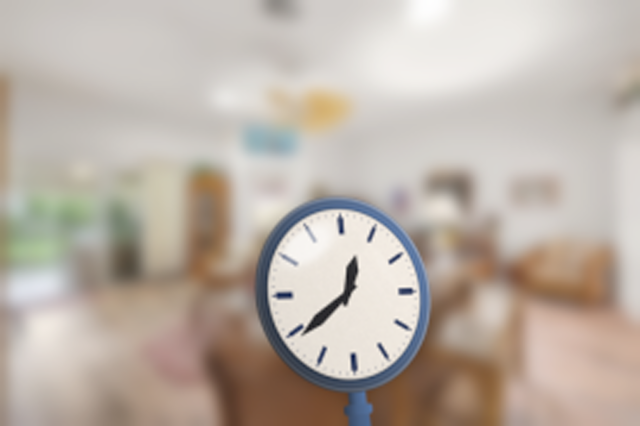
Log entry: {"hour": 12, "minute": 39}
